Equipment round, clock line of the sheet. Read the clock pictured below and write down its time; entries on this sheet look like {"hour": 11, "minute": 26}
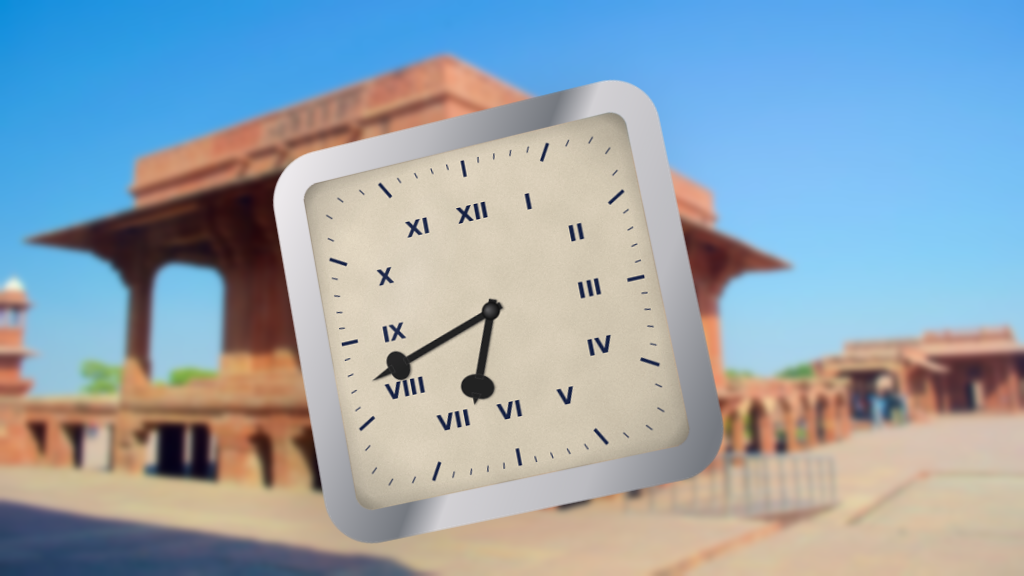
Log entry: {"hour": 6, "minute": 42}
